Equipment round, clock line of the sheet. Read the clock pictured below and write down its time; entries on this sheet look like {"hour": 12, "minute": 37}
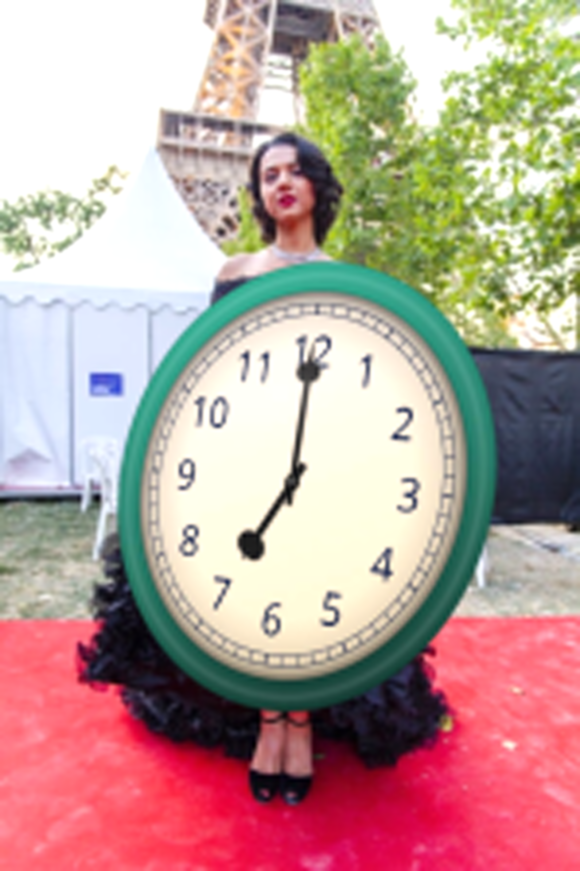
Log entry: {"hour": 7, "minute": 0}
